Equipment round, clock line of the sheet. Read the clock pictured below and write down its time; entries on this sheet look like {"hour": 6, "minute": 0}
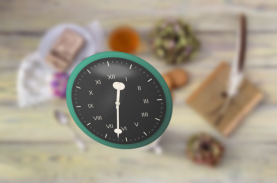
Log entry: {"hour": 12, "minute": 32}
